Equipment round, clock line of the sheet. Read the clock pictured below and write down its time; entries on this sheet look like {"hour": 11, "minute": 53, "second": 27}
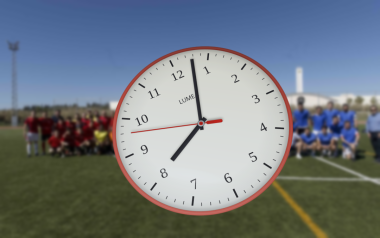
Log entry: {"hour": 8, "minute": 2, "second": 48}
